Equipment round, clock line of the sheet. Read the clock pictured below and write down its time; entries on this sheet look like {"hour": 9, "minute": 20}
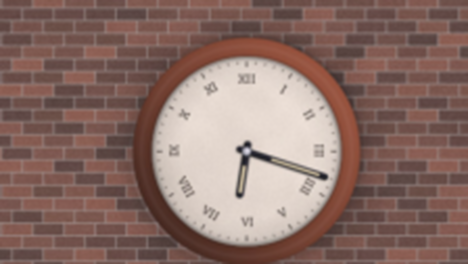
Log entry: {"hour": 6, "minute": 18}
